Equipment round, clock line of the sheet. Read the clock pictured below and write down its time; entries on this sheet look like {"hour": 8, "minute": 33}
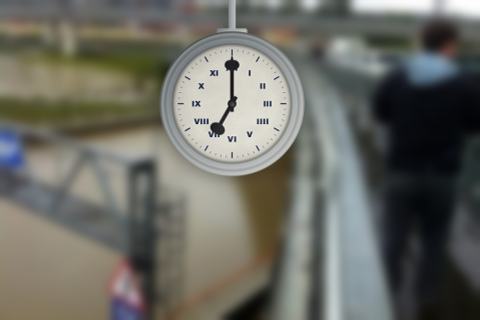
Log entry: {"hour": 7, "minute": 0}
